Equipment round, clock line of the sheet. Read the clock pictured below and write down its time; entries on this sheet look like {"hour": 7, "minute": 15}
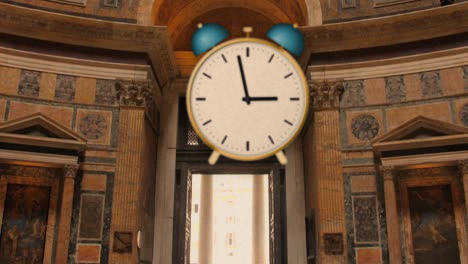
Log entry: {"hour": 2, "minute": 58}
